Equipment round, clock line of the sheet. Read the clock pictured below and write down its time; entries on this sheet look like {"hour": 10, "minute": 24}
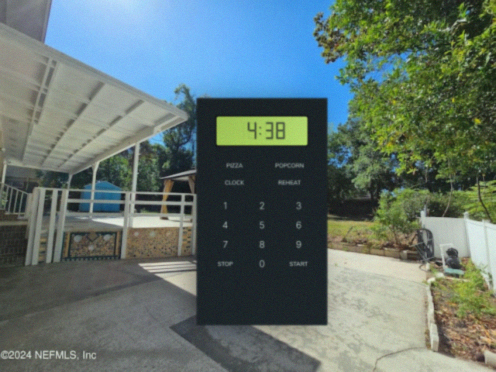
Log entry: {"hour": 4, "minute": 38}
